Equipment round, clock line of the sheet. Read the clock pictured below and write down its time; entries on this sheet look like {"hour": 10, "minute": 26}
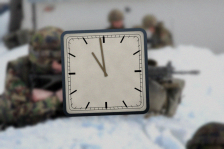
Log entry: {"hour": 10, "minute": 59}
